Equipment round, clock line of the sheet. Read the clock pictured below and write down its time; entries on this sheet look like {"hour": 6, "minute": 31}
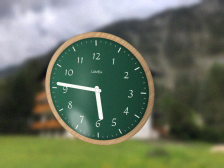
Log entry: {"hour": 5, "minute": 46}
